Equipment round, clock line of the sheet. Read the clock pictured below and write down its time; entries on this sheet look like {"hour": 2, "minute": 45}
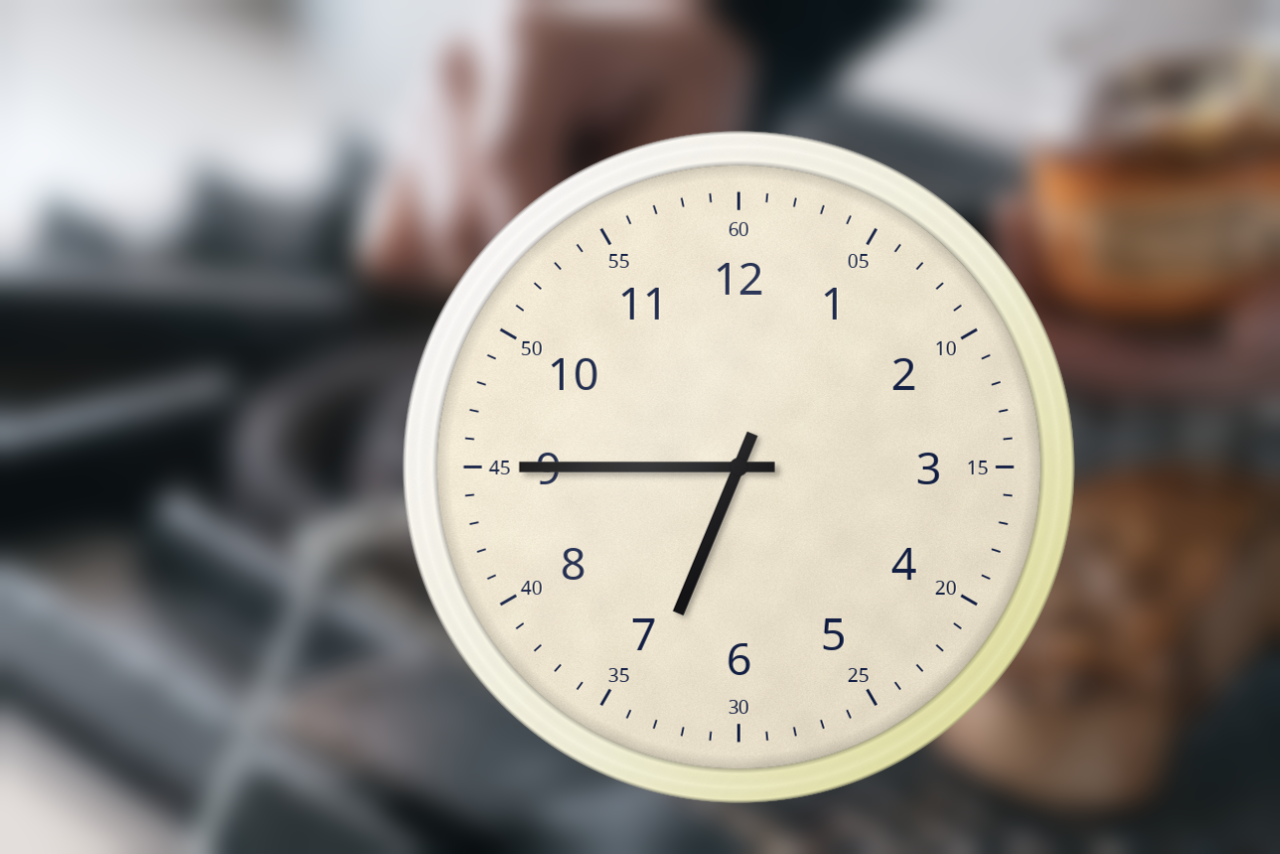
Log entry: {"hour": 6, "minute": 45}
